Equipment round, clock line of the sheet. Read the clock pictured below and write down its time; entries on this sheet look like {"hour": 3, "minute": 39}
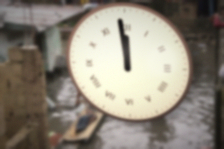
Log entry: {"hour": 11, "minute": 59}
